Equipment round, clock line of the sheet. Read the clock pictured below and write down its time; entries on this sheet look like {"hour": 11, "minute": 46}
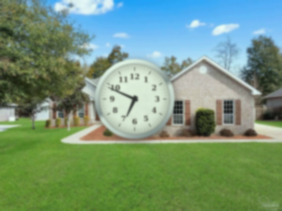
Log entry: {"hour": 6, "minute": 49}
